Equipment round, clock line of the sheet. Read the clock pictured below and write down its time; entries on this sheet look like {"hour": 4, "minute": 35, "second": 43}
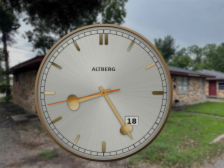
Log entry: {"hour": 8, "minute": 24, "second": 43}
